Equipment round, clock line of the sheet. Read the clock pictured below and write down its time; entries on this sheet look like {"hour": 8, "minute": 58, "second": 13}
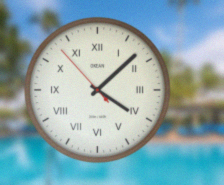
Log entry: {"hour": 4, "minute": 7, "second": 53}
